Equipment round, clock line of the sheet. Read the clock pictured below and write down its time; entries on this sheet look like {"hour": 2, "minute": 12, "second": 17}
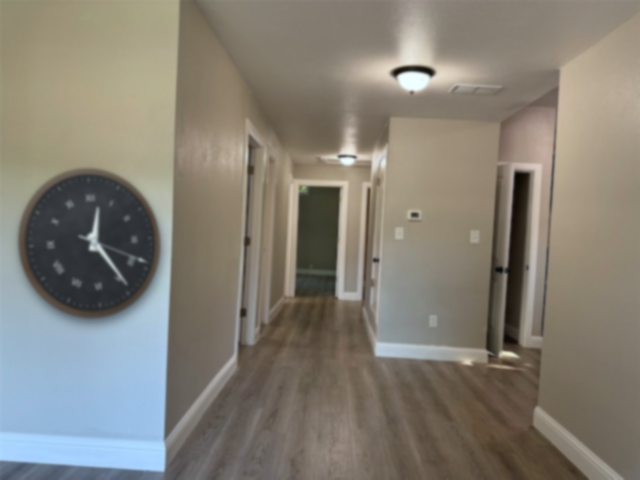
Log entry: {"hour": 12, "minute": 24, "second": 19}
